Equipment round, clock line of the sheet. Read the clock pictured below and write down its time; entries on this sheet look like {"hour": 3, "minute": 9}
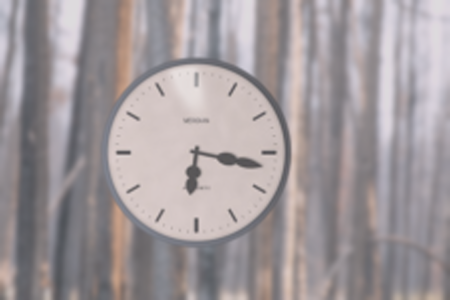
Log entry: {"hour": 6, "minute": 17}
